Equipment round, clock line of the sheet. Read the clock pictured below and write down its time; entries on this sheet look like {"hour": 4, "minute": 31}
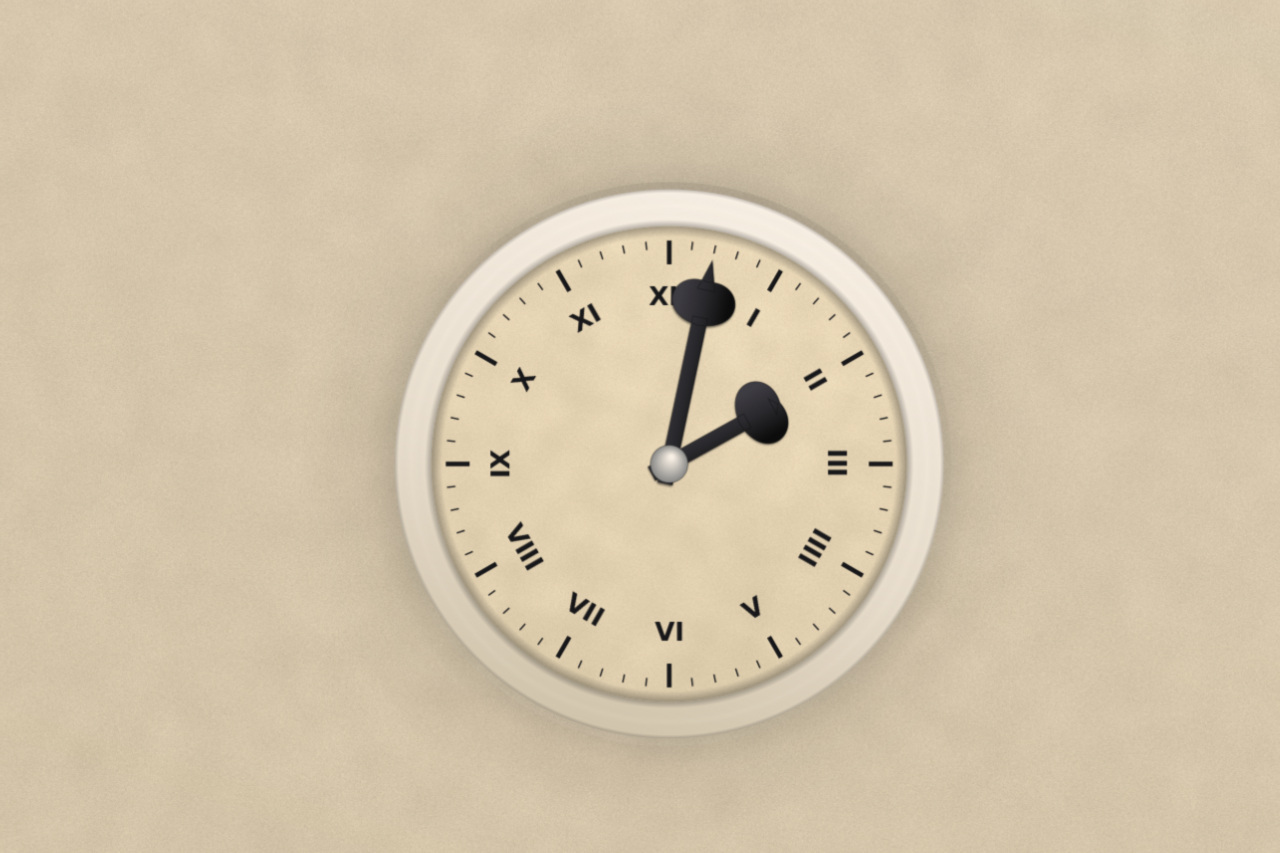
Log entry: {"hour": 2, "minute": 2}
